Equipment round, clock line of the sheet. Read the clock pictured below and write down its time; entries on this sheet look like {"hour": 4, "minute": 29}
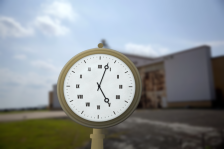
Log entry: {"hour": 5, "minute": 3}
